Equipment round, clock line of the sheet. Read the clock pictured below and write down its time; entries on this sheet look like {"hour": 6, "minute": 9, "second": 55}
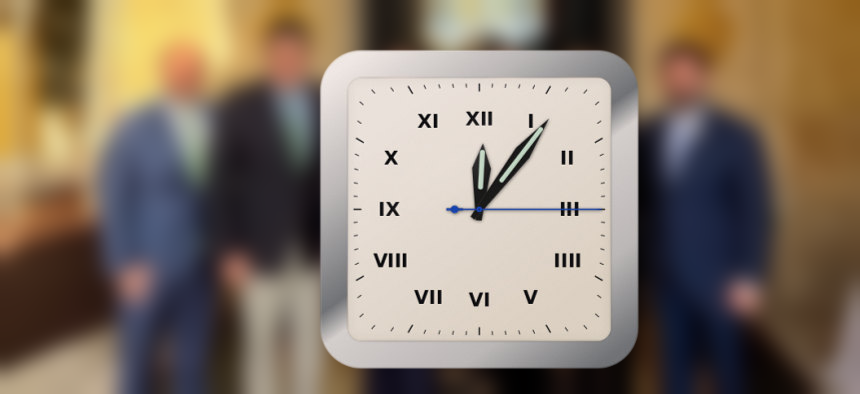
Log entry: {"hour": 12, "minute": 6, "second": 15}
